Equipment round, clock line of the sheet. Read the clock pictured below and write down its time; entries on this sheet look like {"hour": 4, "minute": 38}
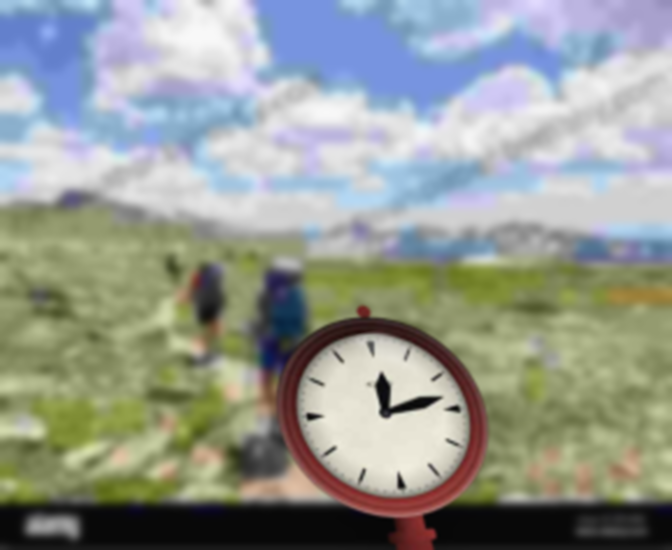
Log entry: {"hour": 12, "minute": 13}
